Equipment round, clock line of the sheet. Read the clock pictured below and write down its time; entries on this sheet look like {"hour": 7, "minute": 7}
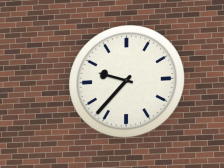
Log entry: {"hour": 9, "minute": 37}
